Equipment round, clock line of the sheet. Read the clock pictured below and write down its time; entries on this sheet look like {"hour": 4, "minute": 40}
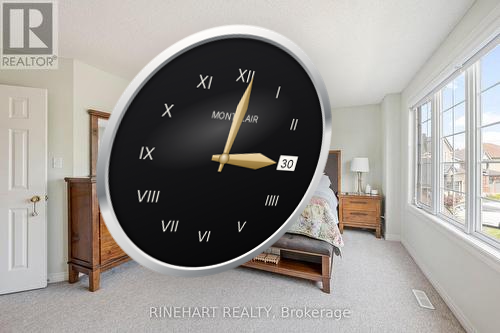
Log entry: {"hour": 3, "minute": 1}
